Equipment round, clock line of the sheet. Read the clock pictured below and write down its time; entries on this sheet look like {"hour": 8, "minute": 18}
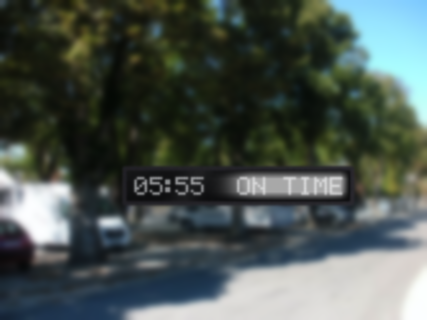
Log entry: {"hour": 5, "minute": 55}
